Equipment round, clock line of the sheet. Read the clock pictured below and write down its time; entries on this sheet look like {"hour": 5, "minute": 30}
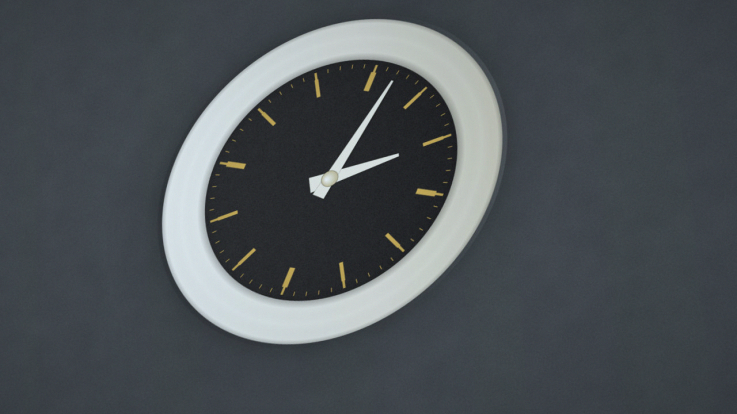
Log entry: {"hour": 2, "minute": 2}
